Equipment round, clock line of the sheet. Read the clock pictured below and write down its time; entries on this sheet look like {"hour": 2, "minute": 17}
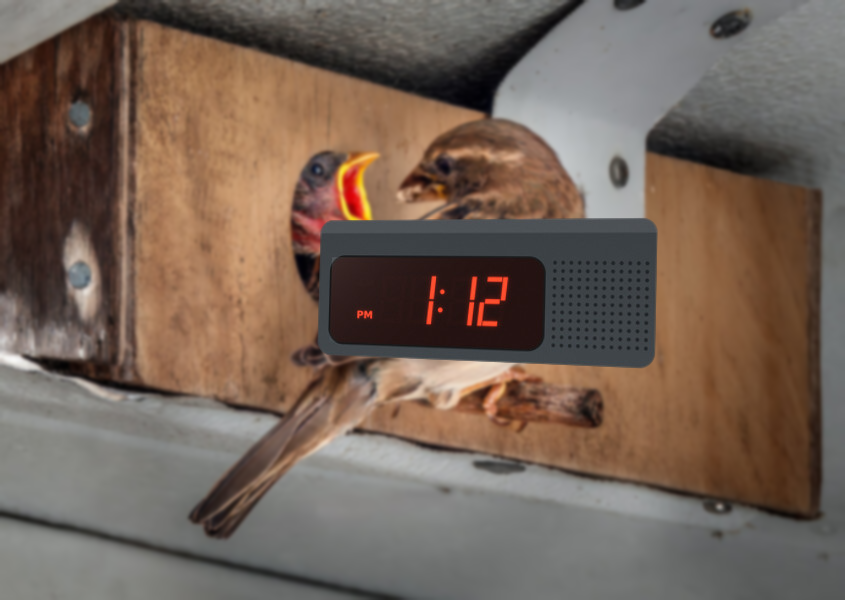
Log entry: {"hour": 1, "minute": 12}
